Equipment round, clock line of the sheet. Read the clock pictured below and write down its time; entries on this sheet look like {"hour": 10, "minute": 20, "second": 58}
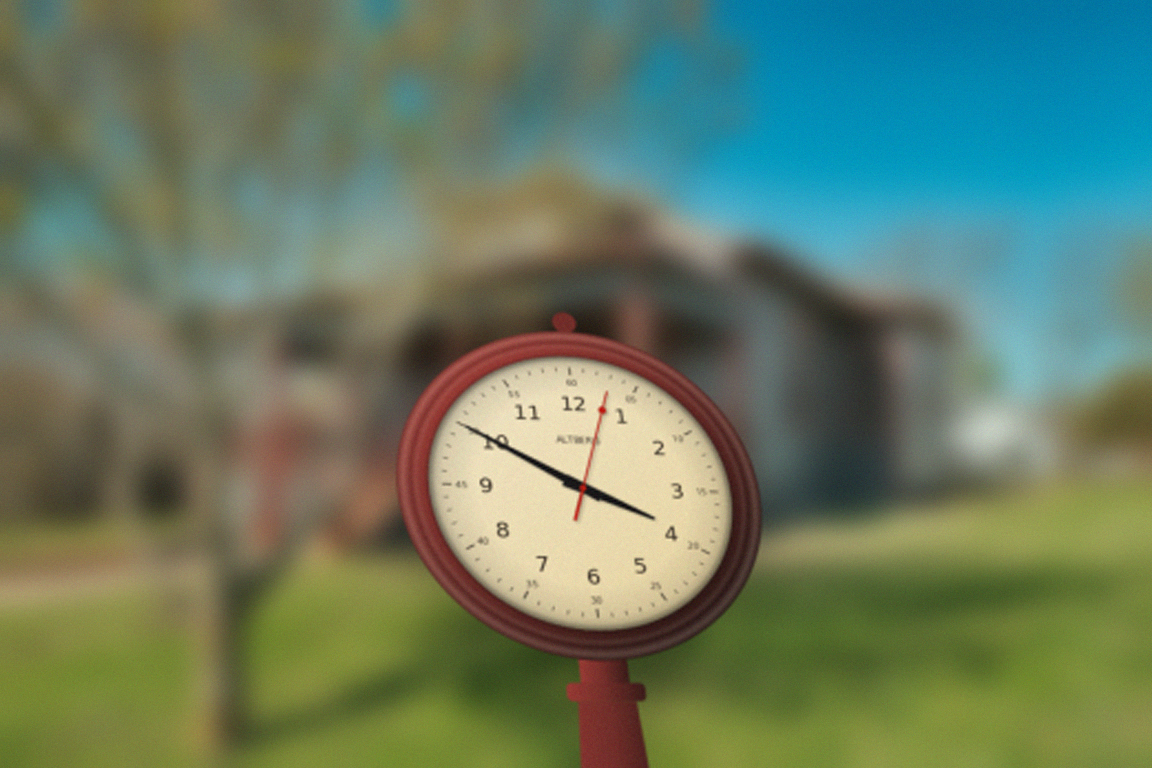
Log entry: {"hour": 3, "minute": 50, "second": 3}
